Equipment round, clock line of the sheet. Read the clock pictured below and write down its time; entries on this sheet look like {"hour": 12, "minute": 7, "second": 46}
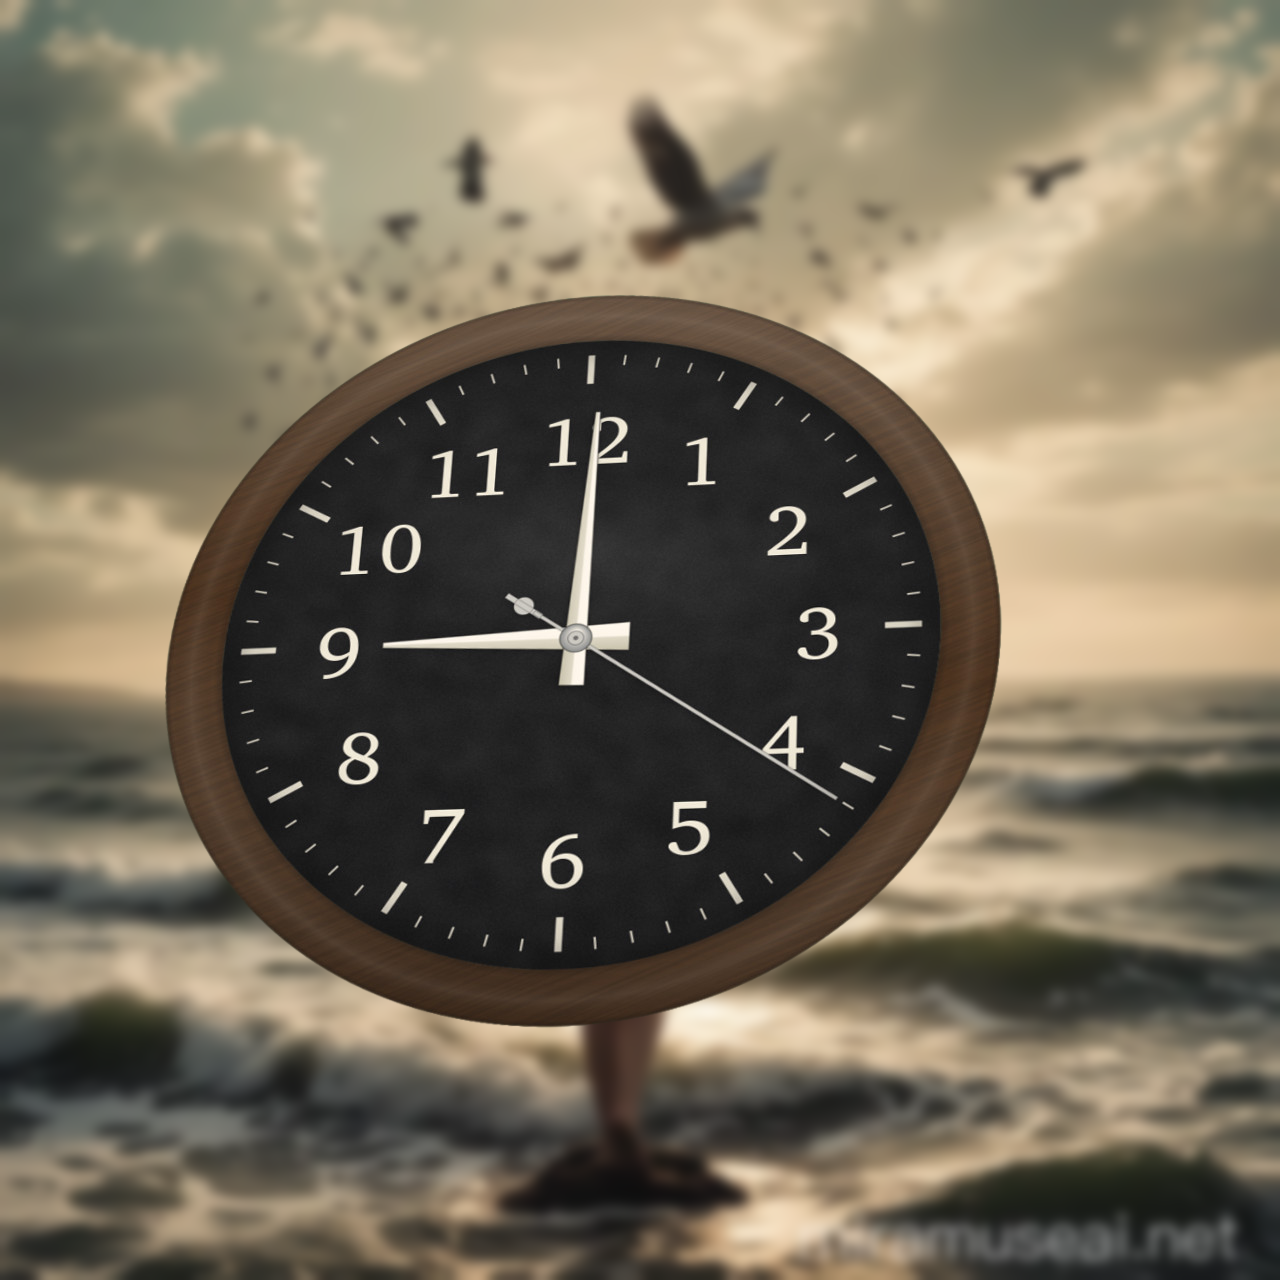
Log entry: {"hour": 9, "minute": 0, "second": 21}
